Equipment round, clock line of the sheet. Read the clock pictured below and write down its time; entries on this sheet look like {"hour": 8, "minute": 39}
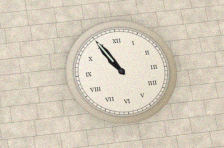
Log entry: {"hour": 10, "minute": 55}
